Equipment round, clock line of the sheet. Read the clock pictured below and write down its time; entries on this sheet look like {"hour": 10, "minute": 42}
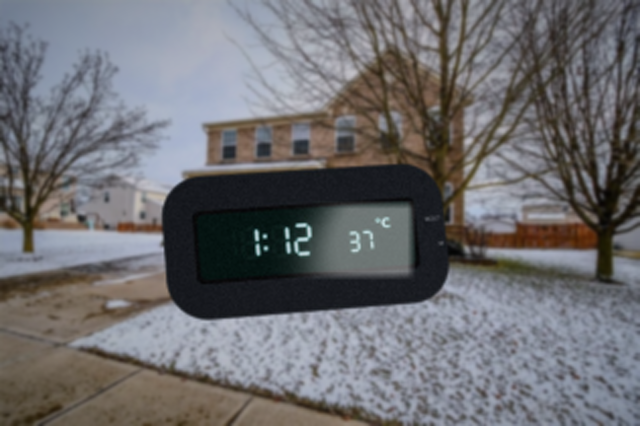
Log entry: {"hour": 1, "minute": 12}
